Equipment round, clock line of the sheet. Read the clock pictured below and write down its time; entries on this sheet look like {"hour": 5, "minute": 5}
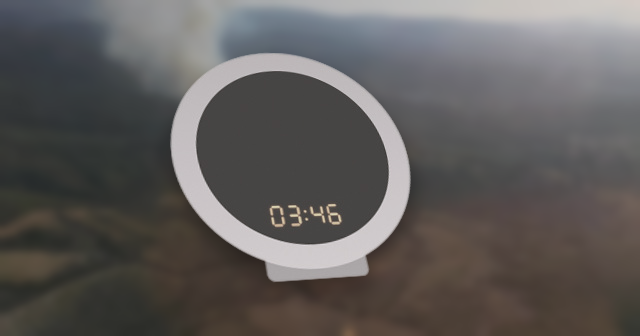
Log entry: {"hour": 3, "minute": 46}
